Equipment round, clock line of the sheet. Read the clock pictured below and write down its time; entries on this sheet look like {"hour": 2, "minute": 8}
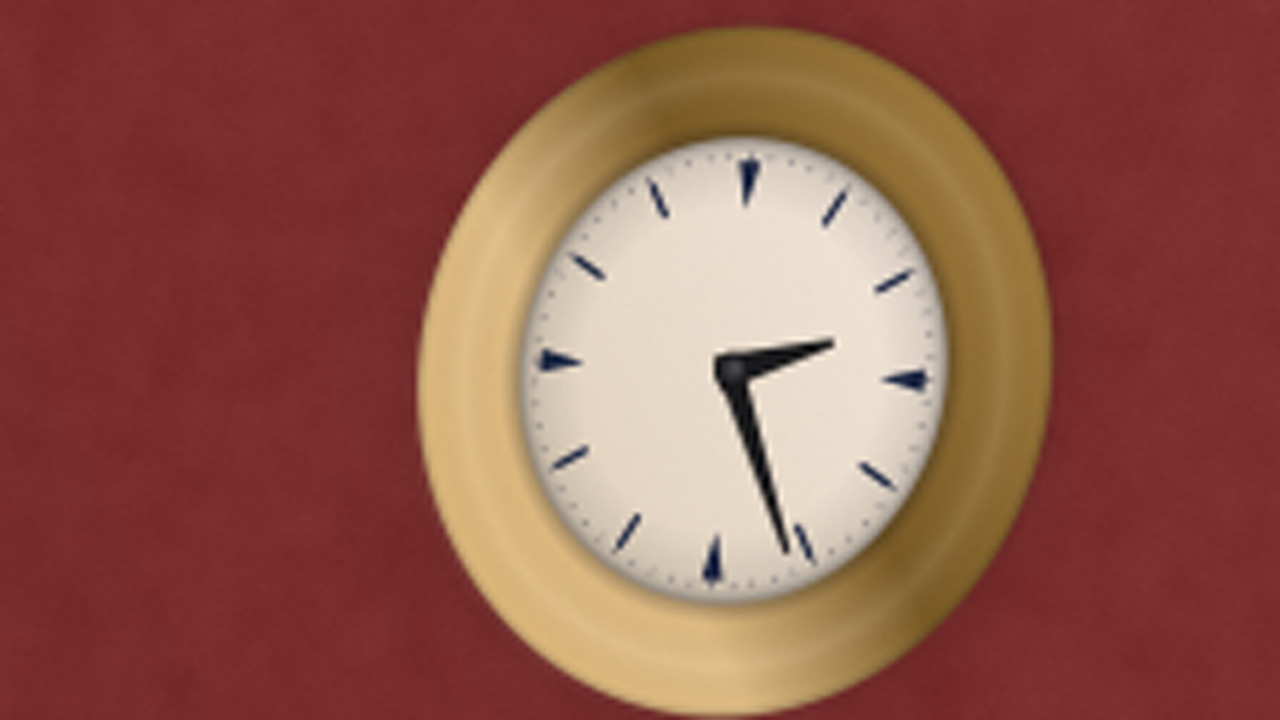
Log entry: {"hour": 2, "minute": 26}
